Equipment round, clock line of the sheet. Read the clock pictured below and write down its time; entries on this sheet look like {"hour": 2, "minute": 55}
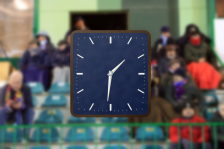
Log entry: {"hour": 1, "minute": 31}
